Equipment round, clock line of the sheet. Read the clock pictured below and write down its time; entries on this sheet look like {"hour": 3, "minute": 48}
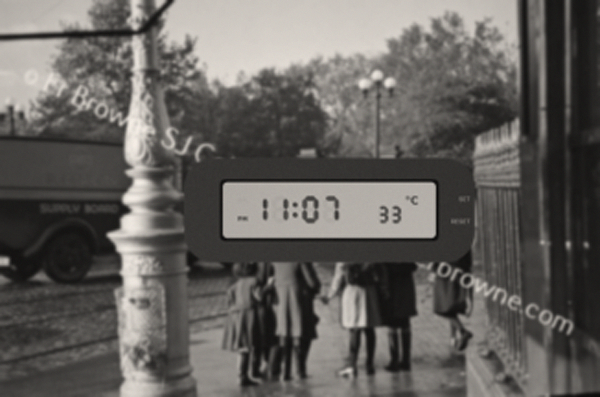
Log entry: {"hour": 11, "minute": 7}
